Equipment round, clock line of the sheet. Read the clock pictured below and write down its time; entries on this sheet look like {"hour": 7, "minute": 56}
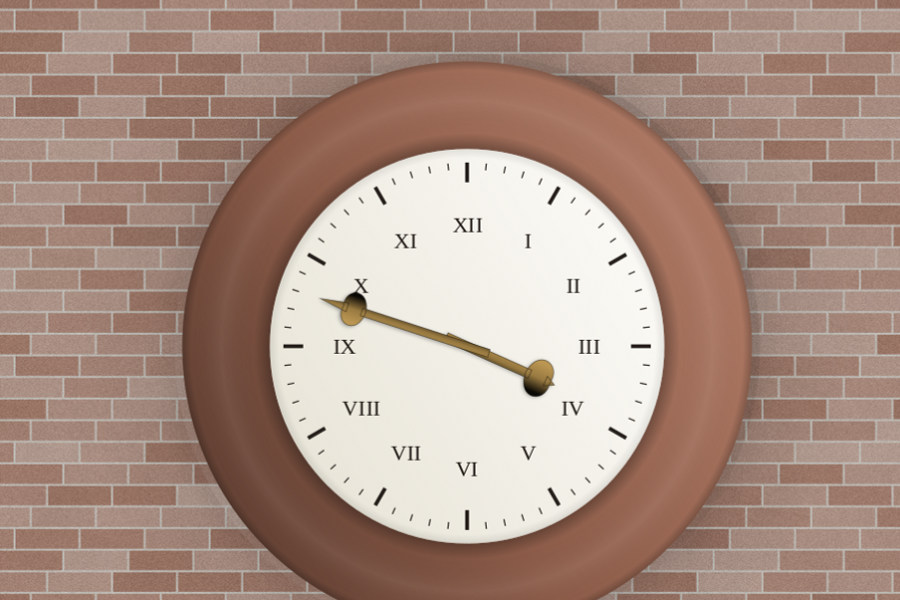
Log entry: {"hour": 3, "minute": 48}
